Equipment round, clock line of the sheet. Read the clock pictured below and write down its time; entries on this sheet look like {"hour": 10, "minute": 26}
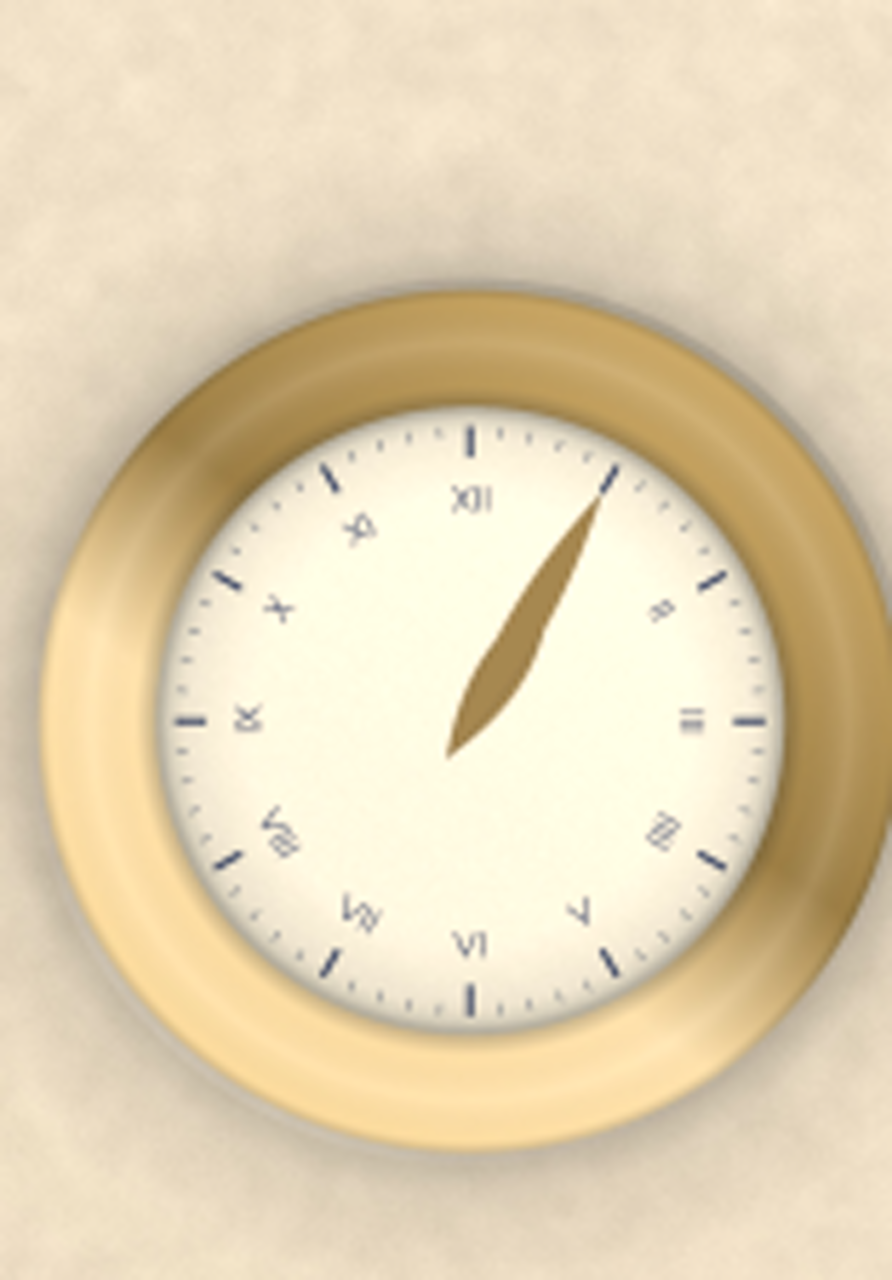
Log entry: {"hour": 1, "minute": 5}
